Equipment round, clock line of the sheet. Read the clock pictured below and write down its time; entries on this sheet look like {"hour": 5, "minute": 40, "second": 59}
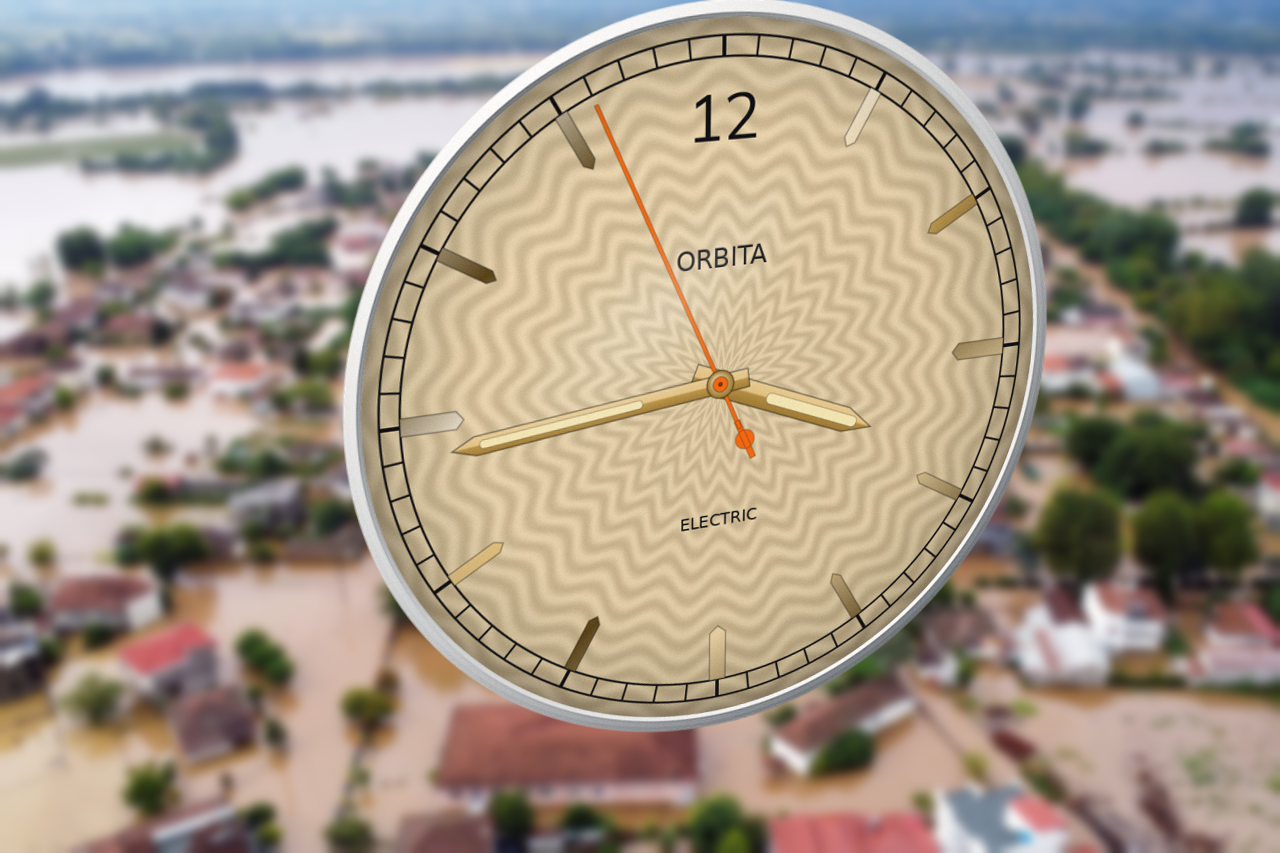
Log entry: {"hour": 3, "minute": 43, "second": 56}
